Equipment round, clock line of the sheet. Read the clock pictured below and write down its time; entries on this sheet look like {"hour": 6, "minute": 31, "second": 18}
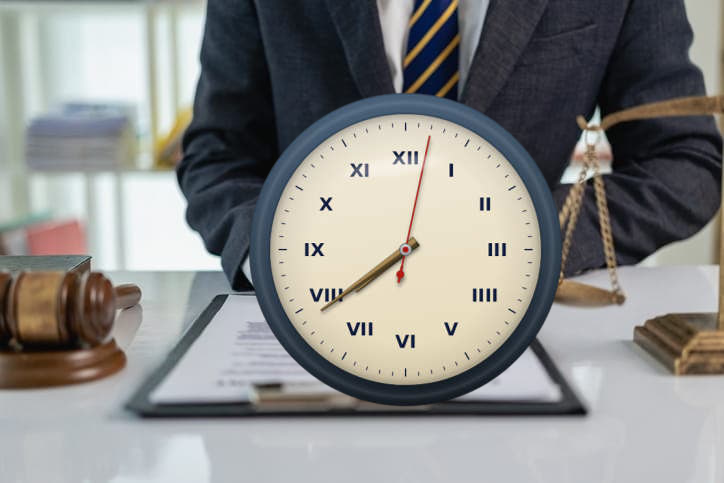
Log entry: {"hour": 7, "minute": 39, "second": 2}
